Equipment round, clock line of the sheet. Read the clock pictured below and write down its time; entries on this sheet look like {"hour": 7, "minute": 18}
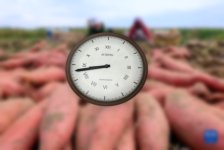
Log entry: {"hour": 8, "minute": 43}
